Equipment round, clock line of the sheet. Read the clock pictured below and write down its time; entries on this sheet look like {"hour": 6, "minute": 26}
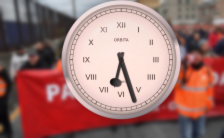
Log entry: {"hour": 6, "minute": 27}
